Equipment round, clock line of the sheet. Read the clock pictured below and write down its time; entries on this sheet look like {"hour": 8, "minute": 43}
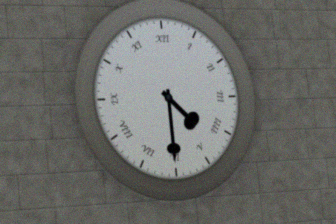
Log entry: {"hour": 4, "minute": 30}
